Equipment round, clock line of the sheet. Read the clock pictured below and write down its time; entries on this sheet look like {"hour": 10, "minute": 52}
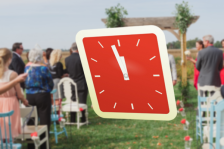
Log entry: {"hour": 11, "minute": 58}
